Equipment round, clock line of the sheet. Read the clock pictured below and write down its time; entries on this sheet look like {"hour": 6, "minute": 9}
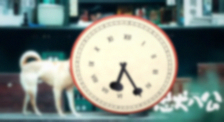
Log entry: {"hour": 6, "minute": 24}
